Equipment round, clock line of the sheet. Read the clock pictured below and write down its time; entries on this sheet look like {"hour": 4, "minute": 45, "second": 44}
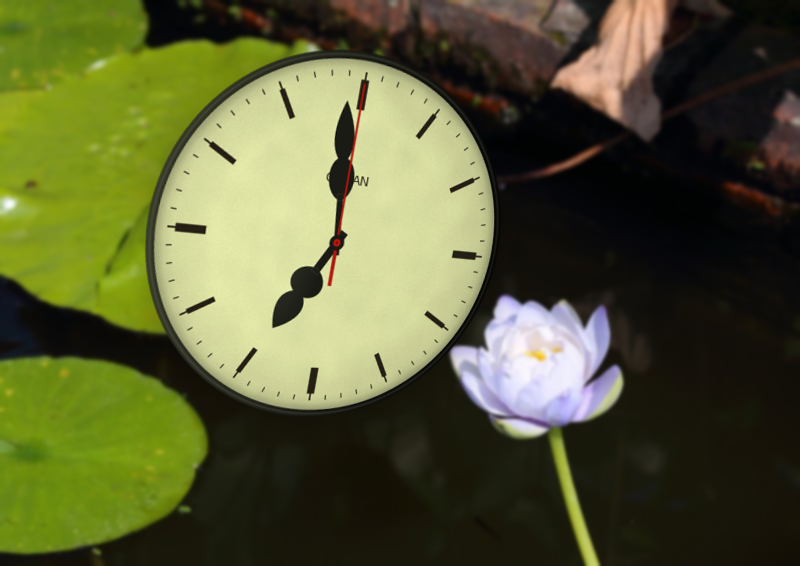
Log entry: {"hour": 6, "minute": 59, "second": 0}
